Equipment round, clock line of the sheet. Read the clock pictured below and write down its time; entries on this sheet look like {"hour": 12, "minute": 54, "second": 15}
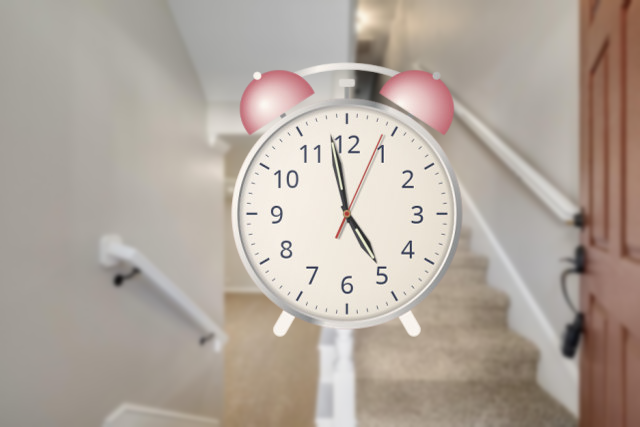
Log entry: {"hour": 4, "minute": 58, "second": 4}
